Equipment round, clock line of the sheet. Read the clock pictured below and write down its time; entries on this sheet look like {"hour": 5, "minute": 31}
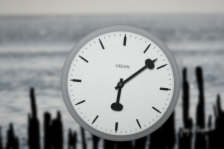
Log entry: {"hour": 6, "minute": 8}
